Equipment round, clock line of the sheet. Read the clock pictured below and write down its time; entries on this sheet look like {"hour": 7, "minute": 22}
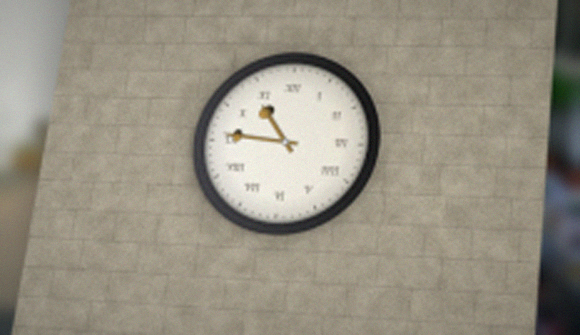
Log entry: {"hour": 10, "minute": 46}
